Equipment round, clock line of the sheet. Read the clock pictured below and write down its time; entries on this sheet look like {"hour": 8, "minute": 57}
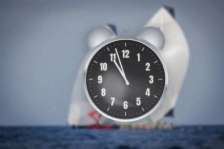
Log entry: {"hour": 10, "minute": 57}
